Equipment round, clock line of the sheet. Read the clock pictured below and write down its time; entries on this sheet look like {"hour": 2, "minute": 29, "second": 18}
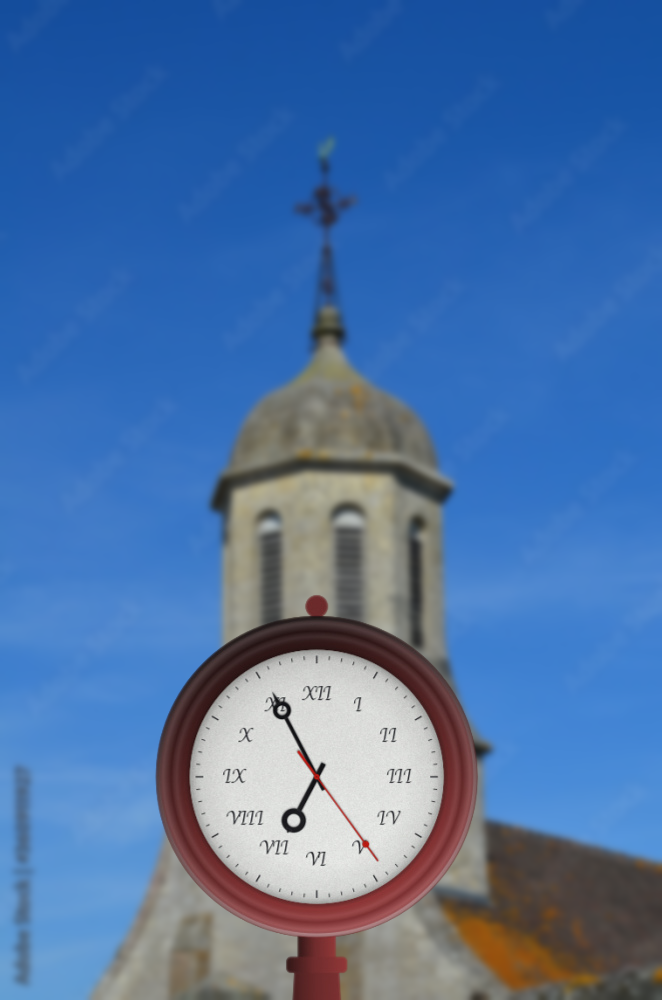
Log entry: {"hour": 6, "minute": 55, "second": 24}
